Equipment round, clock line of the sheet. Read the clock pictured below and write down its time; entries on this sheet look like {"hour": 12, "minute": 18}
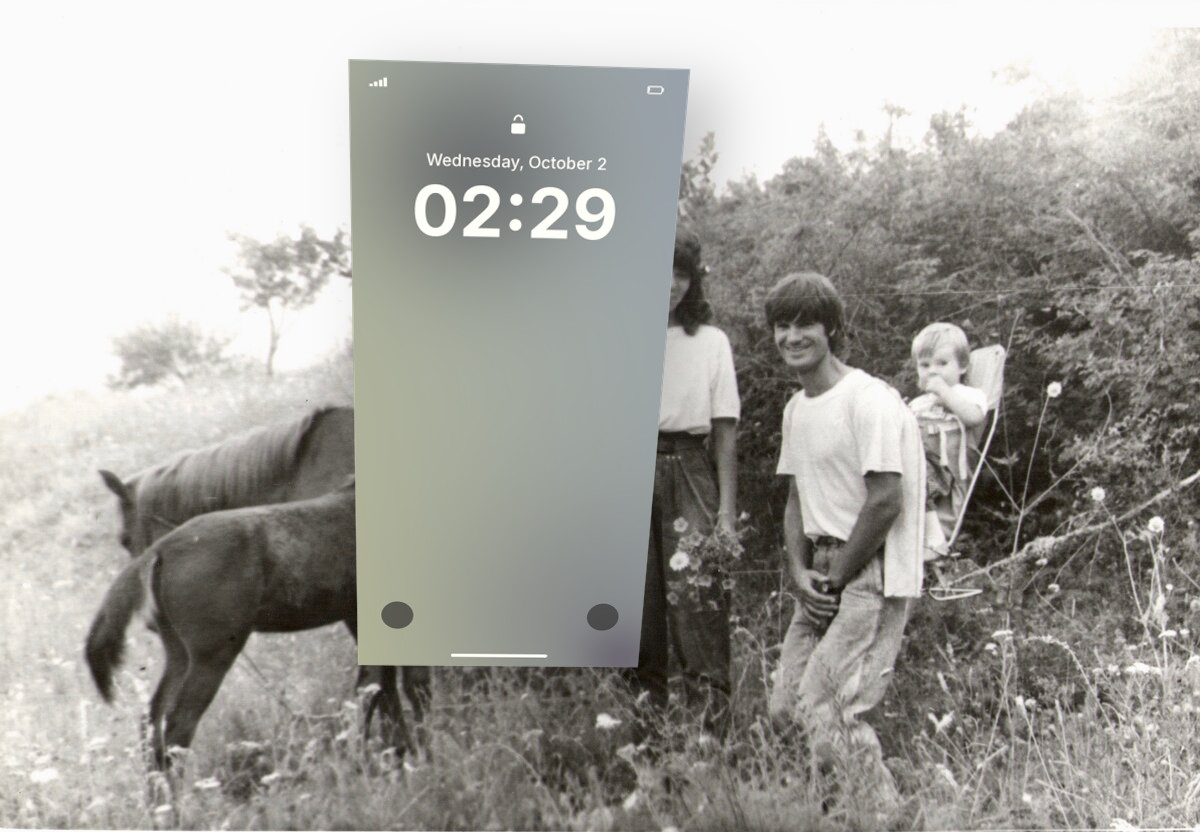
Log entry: {"hour": 2, "minute": 29}
